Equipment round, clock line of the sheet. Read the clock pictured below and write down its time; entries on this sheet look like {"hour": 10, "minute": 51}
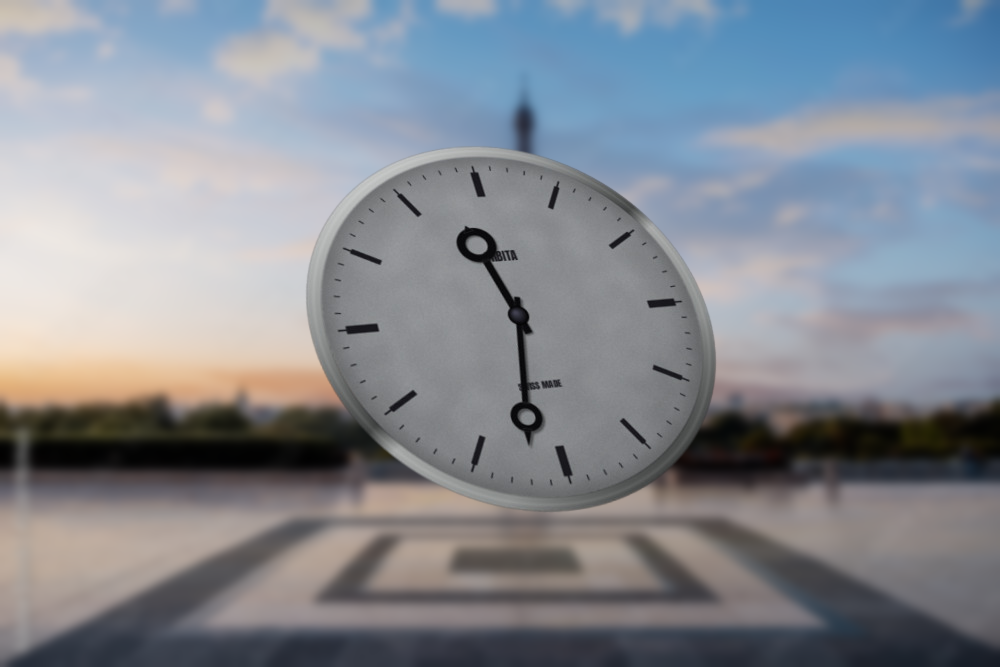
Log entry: {"hour": 11, "minute": 32}
